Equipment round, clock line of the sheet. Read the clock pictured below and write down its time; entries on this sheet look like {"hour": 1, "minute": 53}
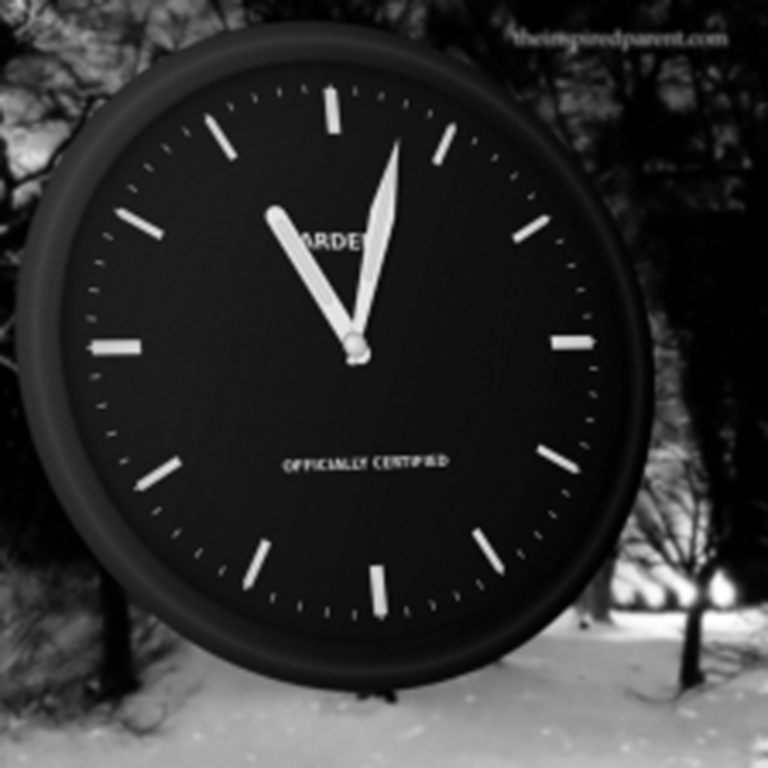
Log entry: {"hour": 11, "minute": 3}
